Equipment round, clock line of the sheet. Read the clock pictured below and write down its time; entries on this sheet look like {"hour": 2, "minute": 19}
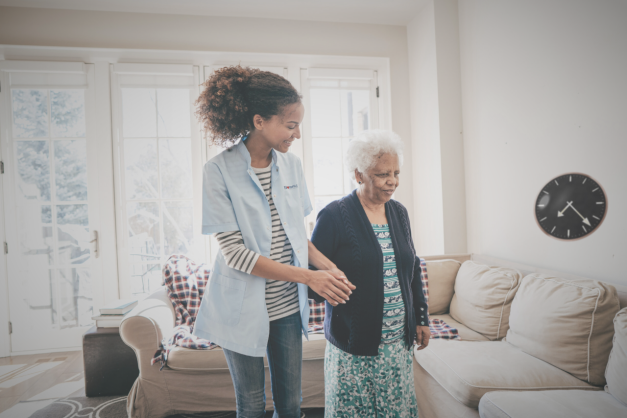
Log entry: {"hour": 7, "minute": 23}
